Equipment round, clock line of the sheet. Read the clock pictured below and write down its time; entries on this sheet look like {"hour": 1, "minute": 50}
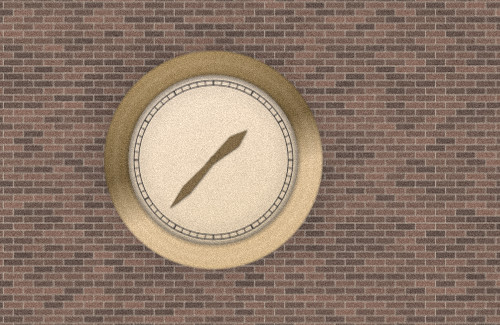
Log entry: {"hour": 1, "minute": 37}
